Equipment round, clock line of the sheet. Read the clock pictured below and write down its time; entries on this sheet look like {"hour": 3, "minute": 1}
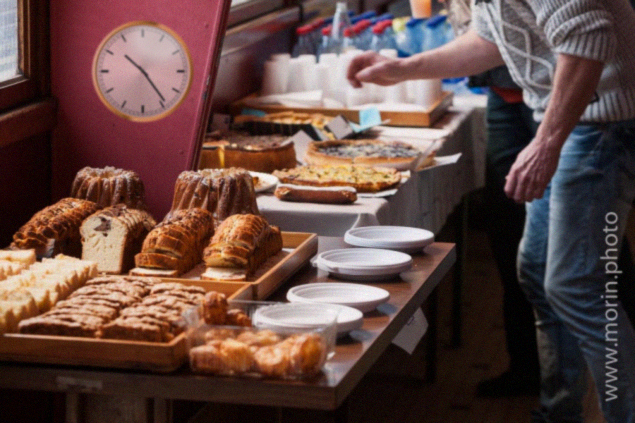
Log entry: {"hour": 10, "minute": 24}
